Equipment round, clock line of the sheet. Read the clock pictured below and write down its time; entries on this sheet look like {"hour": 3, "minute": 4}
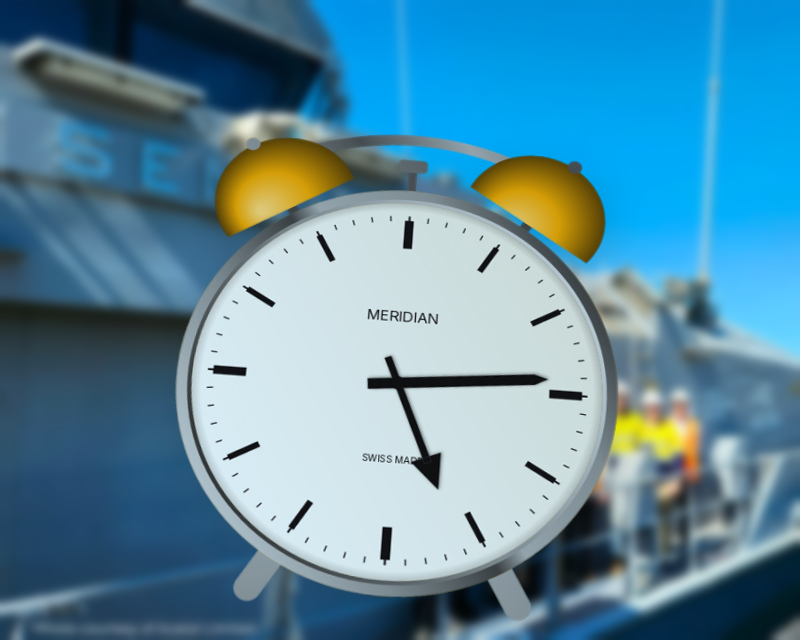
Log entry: {"hour": 5, "minute": 14}
